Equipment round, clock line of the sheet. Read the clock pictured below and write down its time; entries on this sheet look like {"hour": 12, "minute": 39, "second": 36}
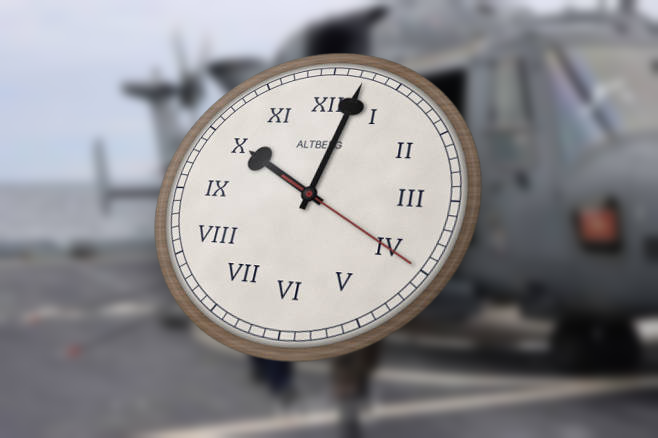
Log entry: {"hour": 10, "minute": 2, "second": 20}
